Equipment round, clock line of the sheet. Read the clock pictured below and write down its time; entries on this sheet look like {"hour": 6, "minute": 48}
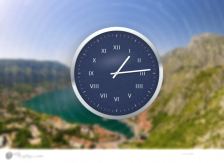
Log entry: {"hour": 1, "minute": 14}
